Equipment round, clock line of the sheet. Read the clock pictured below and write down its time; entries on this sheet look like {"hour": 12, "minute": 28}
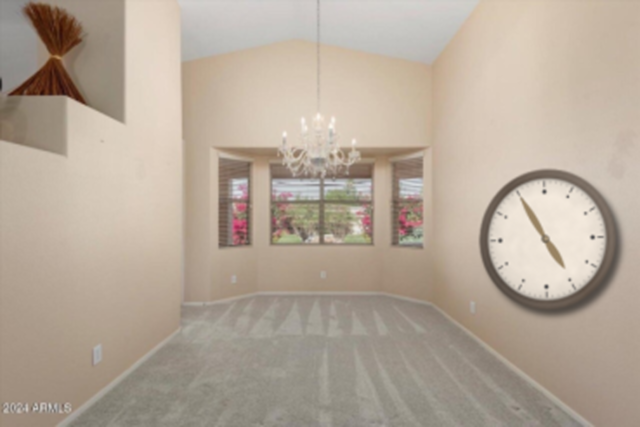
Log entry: {"hour": 4, "minute": 55}
